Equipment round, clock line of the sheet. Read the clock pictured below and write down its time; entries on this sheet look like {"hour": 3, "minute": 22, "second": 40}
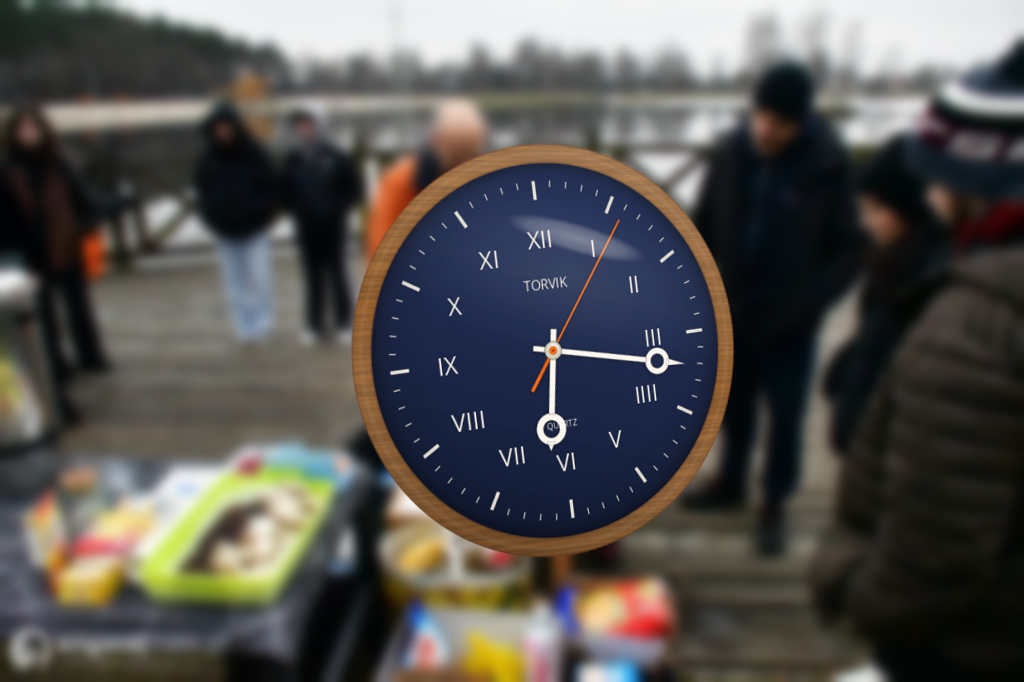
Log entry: {"hour": 6, "minute": 17, "second": 6}
